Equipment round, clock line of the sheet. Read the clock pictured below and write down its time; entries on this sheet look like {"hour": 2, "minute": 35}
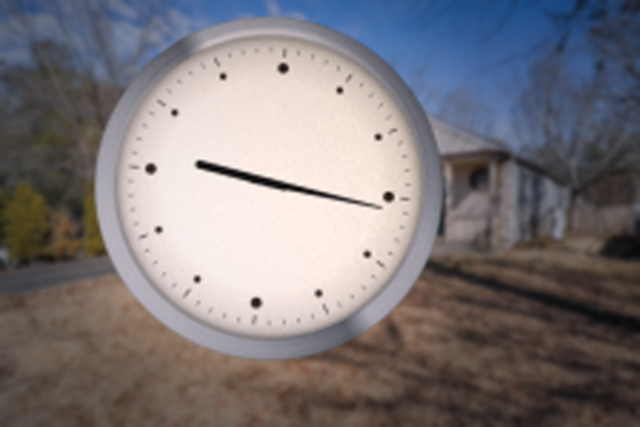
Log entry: {"hour": 9, "minute": 16}
